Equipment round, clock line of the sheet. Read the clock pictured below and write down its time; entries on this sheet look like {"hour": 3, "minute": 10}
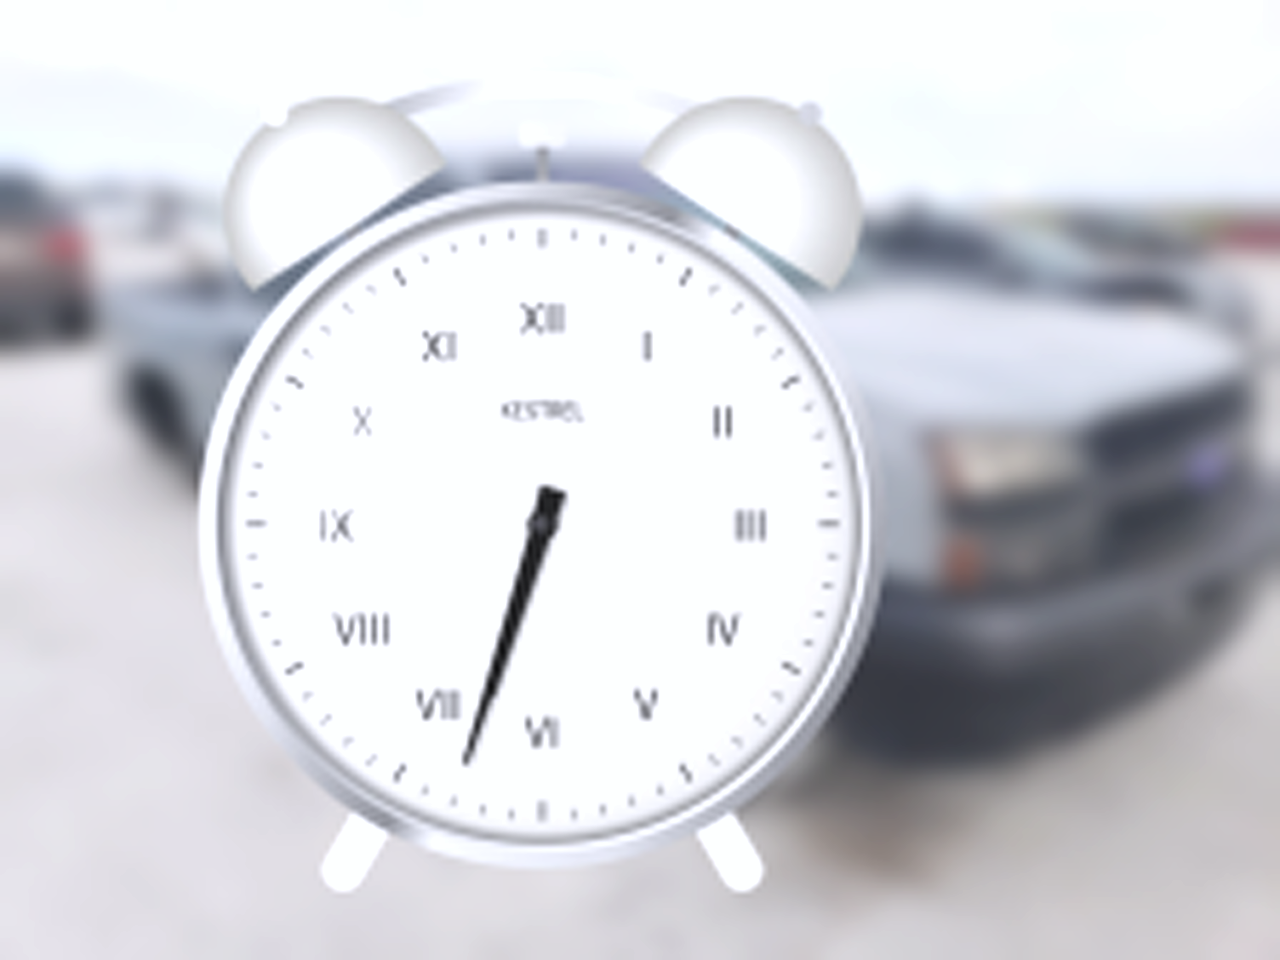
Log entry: {"hour": 6, "minute": 33}
